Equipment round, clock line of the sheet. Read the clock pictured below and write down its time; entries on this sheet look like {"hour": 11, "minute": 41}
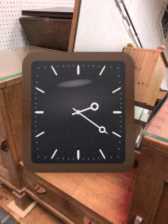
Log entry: {"hour": 2, "minute": 21}
